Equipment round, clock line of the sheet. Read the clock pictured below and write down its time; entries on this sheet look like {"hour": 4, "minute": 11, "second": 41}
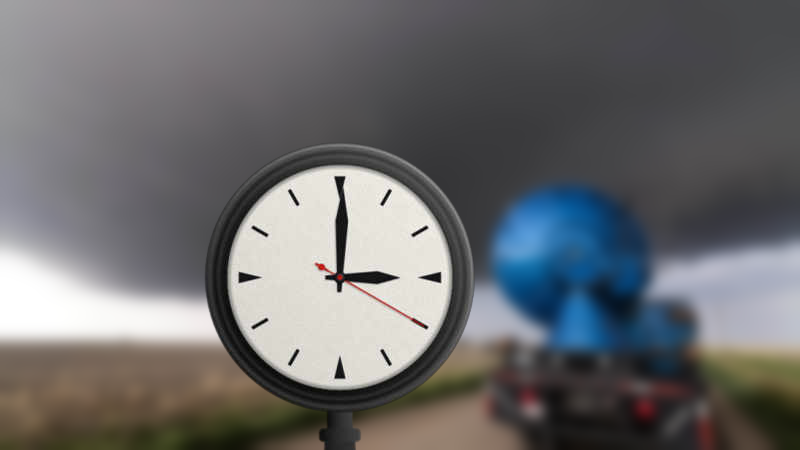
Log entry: {"hour": 3, "minute": 0, "second": 20}
